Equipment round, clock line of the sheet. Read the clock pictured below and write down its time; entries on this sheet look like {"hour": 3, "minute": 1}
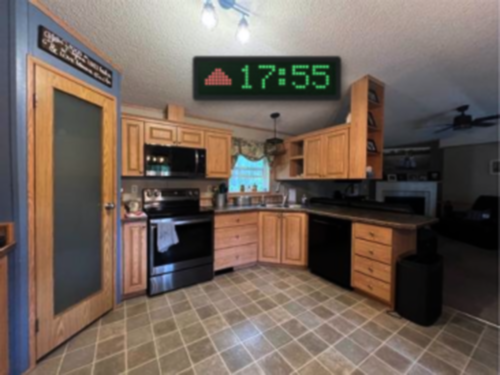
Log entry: {"hour": 17, "minute": 55}
